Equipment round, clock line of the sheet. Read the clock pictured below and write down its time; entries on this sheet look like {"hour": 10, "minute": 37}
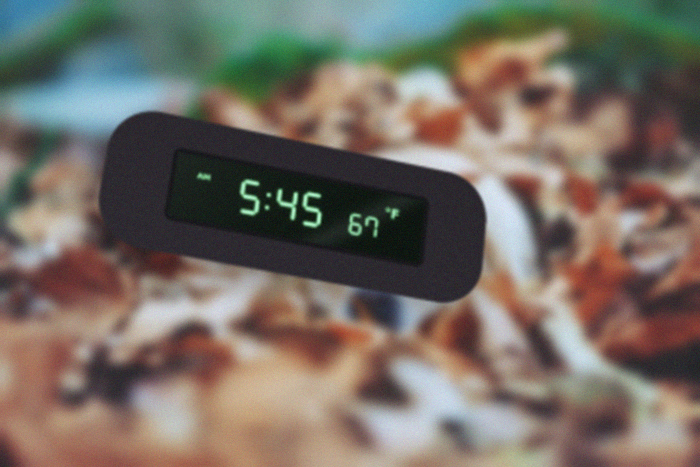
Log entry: {"hour": 5, "minute": 45}
